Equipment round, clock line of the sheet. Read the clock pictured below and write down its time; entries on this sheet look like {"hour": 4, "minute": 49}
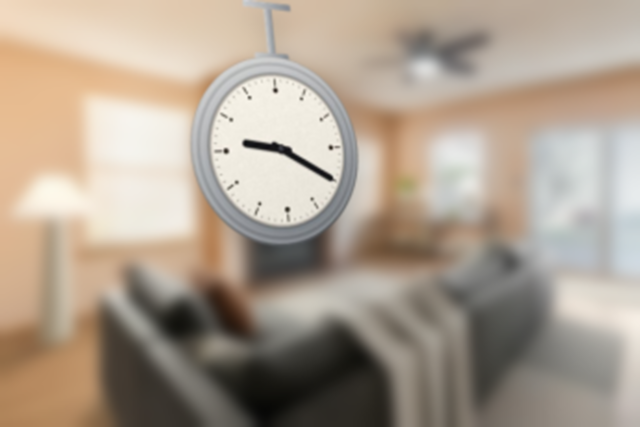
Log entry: {"hour": 9, "minute": 20}
